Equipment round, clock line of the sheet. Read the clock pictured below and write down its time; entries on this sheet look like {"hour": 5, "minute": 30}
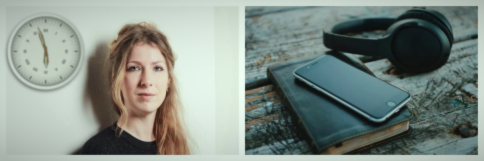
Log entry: {"hour": 5, "minute": 57}
